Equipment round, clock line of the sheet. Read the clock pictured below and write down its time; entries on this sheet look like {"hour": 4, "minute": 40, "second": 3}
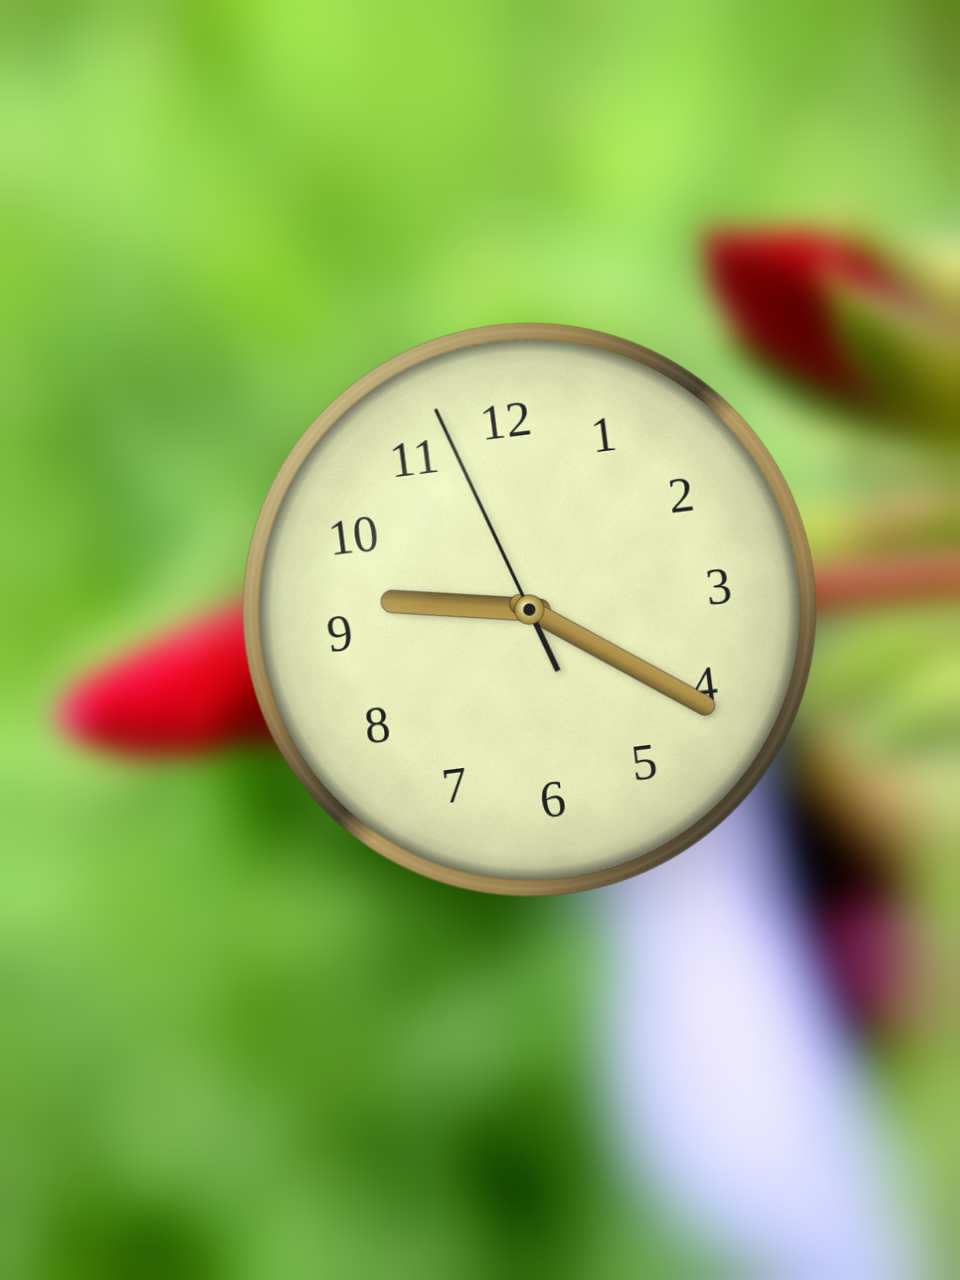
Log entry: {"hour": 9, "minute": 20, "second": 57}
